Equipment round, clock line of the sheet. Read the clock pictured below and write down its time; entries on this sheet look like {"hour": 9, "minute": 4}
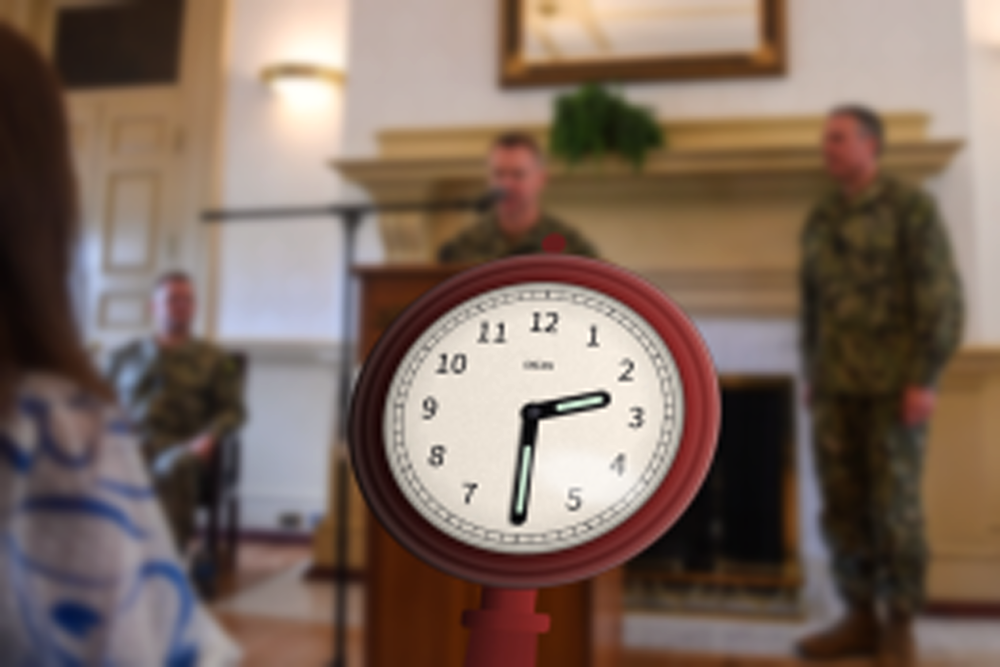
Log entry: {"hour": 2, "minute": 30}
